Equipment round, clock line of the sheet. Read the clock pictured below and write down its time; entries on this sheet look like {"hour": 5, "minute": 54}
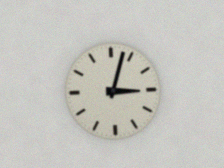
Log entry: {"hour": 3, "minute": 3}
